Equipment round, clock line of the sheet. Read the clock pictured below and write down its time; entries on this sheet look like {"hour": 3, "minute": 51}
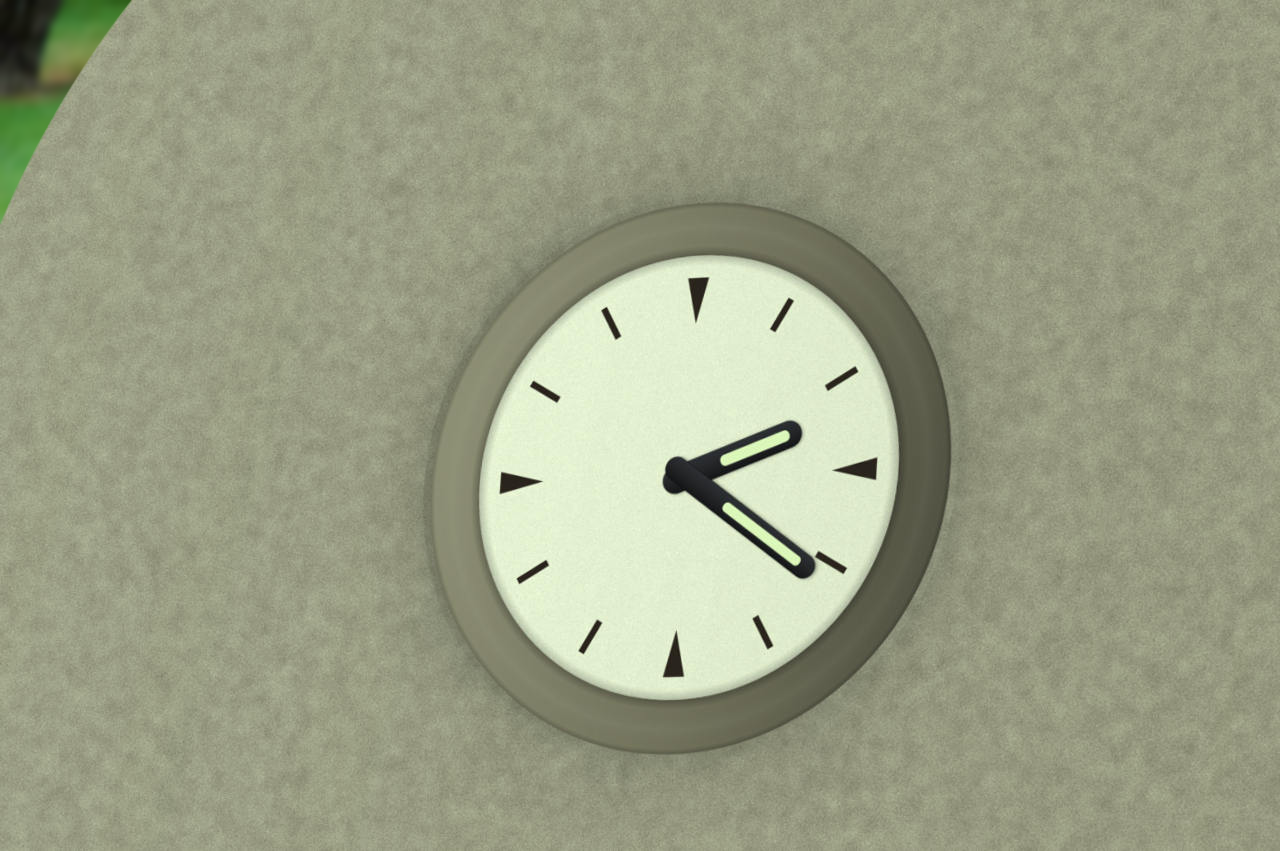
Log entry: {"hour": 2, "minute": 21}
